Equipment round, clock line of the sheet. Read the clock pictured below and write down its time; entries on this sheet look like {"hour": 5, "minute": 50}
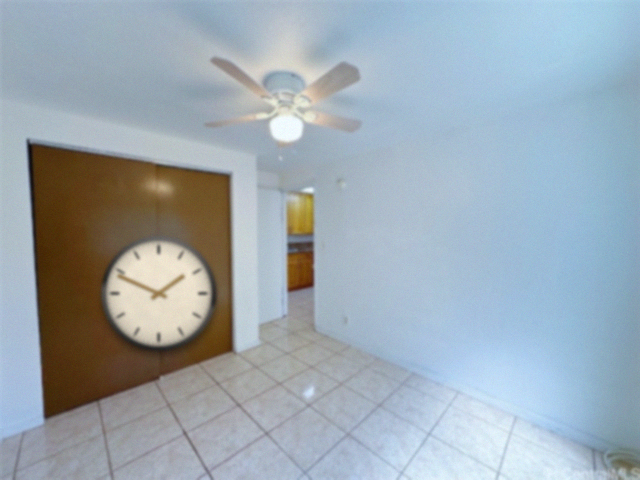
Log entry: {"hour": 1, "minute": 49}
